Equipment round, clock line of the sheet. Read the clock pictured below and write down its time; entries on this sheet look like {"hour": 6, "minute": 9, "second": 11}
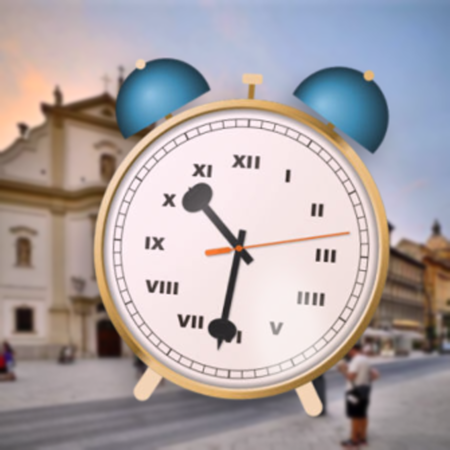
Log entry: {"hour": 10, "minute": 31, "second": 13}
